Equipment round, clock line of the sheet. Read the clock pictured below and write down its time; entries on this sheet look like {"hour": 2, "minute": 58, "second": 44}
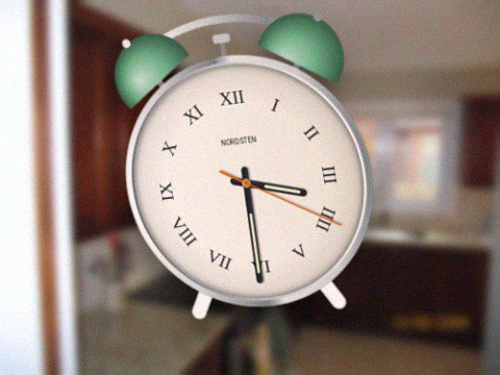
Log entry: {"hour": 3, "minute": 30, "second": 20}
